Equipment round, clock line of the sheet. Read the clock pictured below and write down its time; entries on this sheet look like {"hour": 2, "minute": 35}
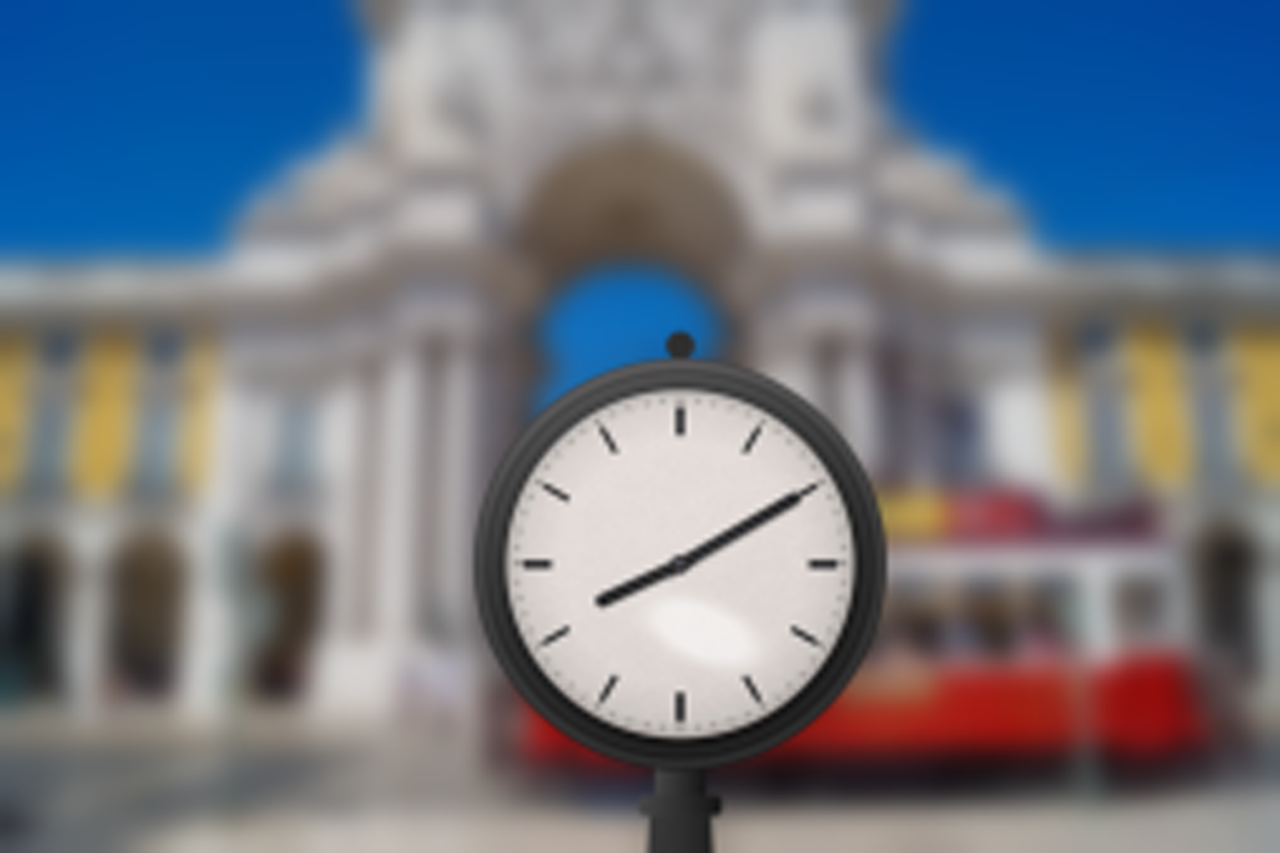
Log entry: {"hour": 8, "minute": 10}
